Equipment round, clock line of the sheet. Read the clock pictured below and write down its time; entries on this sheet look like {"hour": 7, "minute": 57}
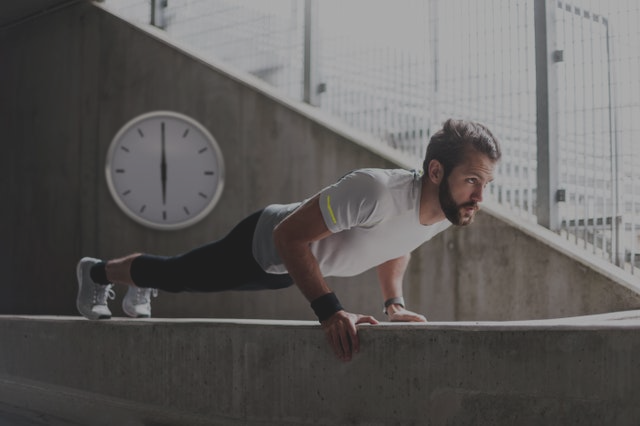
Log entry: {"hour": 6, "minute": 0}
